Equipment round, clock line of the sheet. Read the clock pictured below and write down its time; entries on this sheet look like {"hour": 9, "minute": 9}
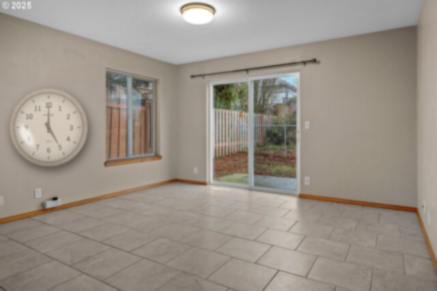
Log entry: {"hour": 5, "minute": 0}
